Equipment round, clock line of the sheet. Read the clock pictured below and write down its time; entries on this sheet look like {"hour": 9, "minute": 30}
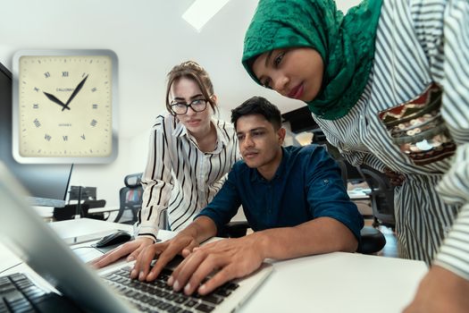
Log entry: {"hour": 10, "minute": 6}
